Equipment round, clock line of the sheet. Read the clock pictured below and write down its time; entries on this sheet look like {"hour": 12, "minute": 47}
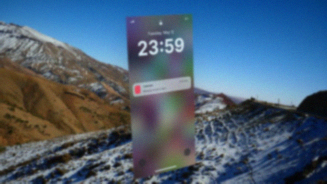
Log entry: {"hour": 23, "minute": 59}
